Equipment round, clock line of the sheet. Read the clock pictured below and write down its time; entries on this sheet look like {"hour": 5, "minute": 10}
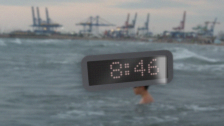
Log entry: {"hour": 8, "minute": 46}
